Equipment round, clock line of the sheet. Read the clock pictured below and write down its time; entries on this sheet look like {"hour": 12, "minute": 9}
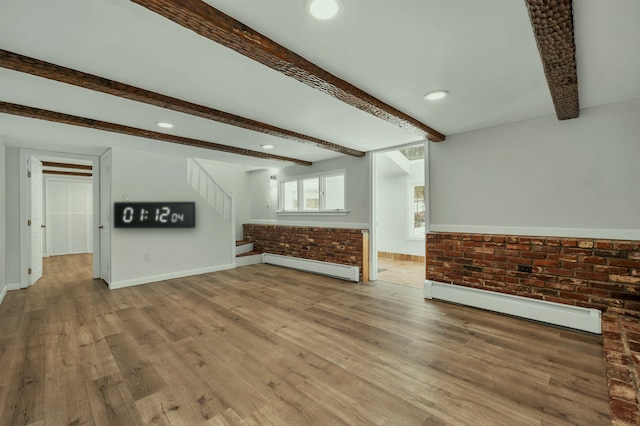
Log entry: {"hour": 1, "minute": 12}
